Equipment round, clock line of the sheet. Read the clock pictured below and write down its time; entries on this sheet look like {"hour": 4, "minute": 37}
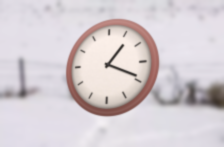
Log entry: {"hour": 1, "minute": 19}
